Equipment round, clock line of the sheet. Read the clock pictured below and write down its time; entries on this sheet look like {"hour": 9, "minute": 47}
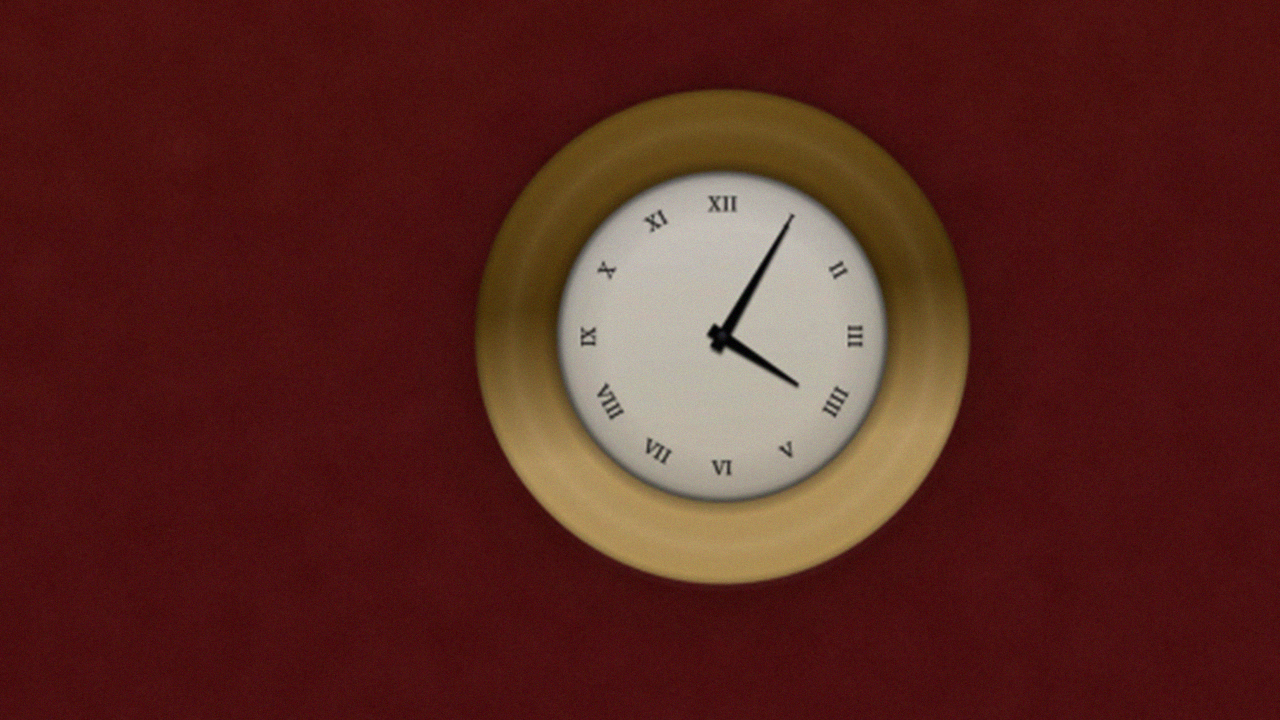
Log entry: {"hour": 4, "minute": 5}
